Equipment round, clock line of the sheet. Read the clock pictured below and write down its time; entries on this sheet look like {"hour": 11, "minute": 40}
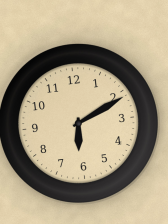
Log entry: {"hour": 6, "minute": 11}
